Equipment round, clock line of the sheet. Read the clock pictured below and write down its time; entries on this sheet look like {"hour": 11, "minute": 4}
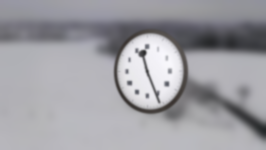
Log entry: {"hour": 11, "minute": 26}
